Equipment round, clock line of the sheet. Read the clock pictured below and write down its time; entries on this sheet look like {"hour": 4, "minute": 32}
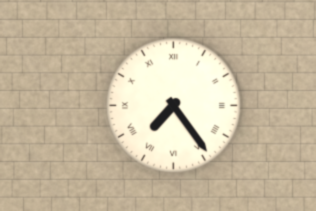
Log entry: {"hour": 7, "minute": 24}
